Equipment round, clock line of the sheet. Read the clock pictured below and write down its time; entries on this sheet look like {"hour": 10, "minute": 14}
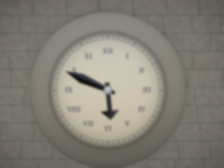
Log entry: {"hour": 5, "minute": 49}
